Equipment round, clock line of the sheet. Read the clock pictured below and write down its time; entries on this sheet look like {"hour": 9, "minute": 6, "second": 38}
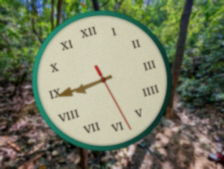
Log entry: {"hour": 8, "minute": 44, "second": 28}
